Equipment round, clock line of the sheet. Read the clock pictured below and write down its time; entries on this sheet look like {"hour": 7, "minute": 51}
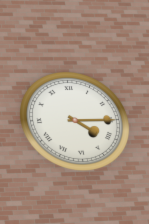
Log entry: {"hour": 4, "minute": 15}
